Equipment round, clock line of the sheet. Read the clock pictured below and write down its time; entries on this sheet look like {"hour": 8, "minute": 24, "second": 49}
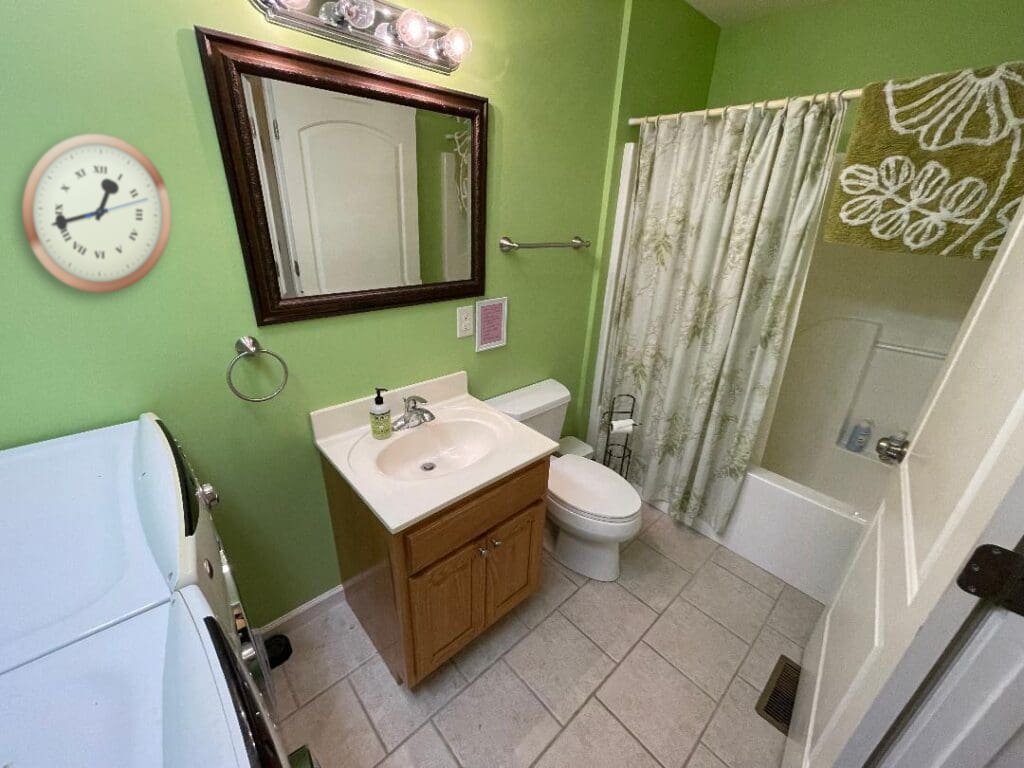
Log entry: {"hour": 12, "minute": 42, "second": 12}
